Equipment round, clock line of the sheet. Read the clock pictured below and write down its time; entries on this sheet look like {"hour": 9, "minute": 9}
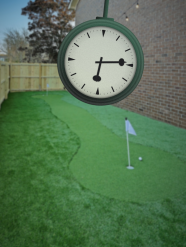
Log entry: {"hour": 6, "minute": 14}
